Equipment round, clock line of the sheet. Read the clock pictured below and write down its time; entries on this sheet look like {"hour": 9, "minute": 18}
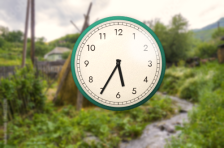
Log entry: {"hour": 5, "minute": 35}
